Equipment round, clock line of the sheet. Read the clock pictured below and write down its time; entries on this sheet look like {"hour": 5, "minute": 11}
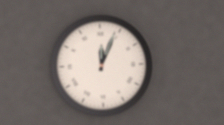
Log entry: {"hour": 12, "minute": 4}
